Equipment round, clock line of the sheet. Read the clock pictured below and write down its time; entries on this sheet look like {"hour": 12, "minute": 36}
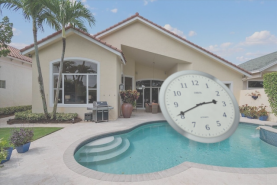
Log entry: {"hour": 2, "minute": 41}
